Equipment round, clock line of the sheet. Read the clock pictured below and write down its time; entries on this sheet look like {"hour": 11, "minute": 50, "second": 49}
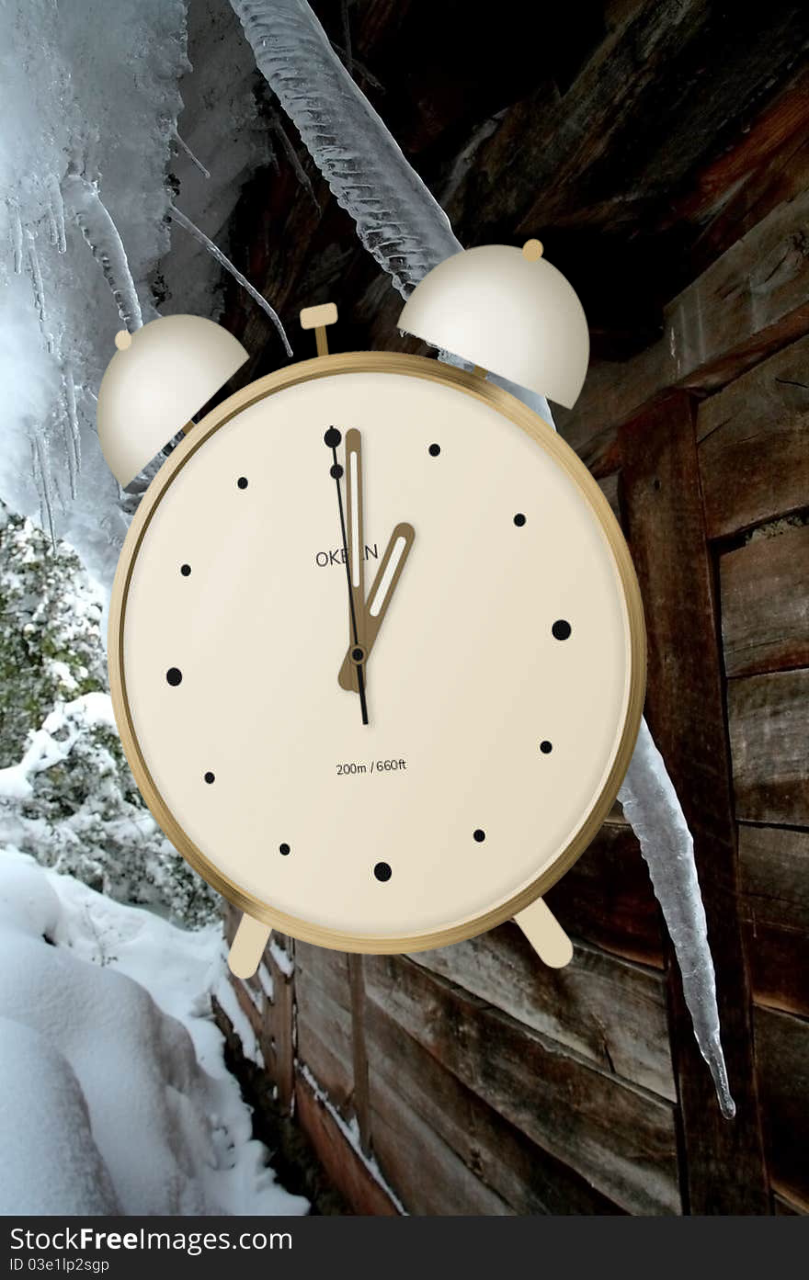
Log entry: {"hour": 1, "minute": 1, "second": 0}
